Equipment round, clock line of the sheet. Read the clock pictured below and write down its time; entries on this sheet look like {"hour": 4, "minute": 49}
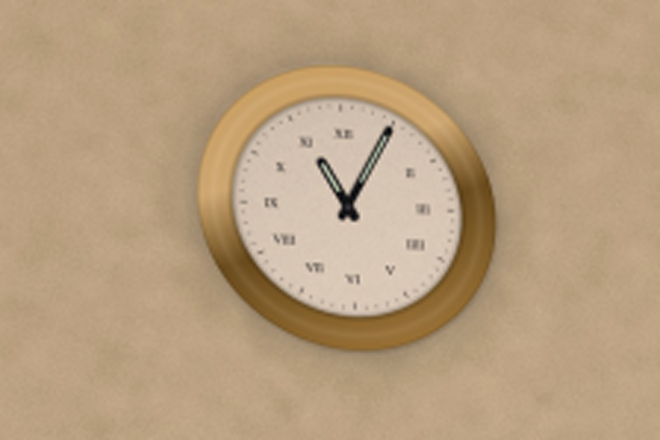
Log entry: {"hour": 11, "minute": 5}
